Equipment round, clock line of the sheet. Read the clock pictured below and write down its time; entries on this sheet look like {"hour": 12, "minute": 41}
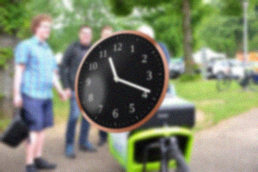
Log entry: {"hour": 11, "minute": 19}
